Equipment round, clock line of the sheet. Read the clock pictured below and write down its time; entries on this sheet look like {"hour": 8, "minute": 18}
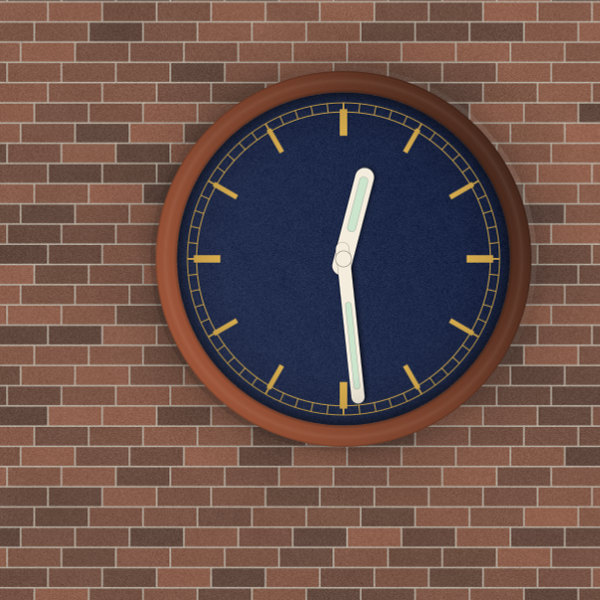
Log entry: {"hour": 12, "minute": 29}
